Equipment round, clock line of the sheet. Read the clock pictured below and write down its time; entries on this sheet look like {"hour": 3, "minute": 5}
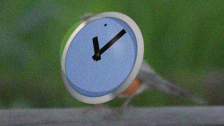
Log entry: {"hour": 11, "minute": 7}
